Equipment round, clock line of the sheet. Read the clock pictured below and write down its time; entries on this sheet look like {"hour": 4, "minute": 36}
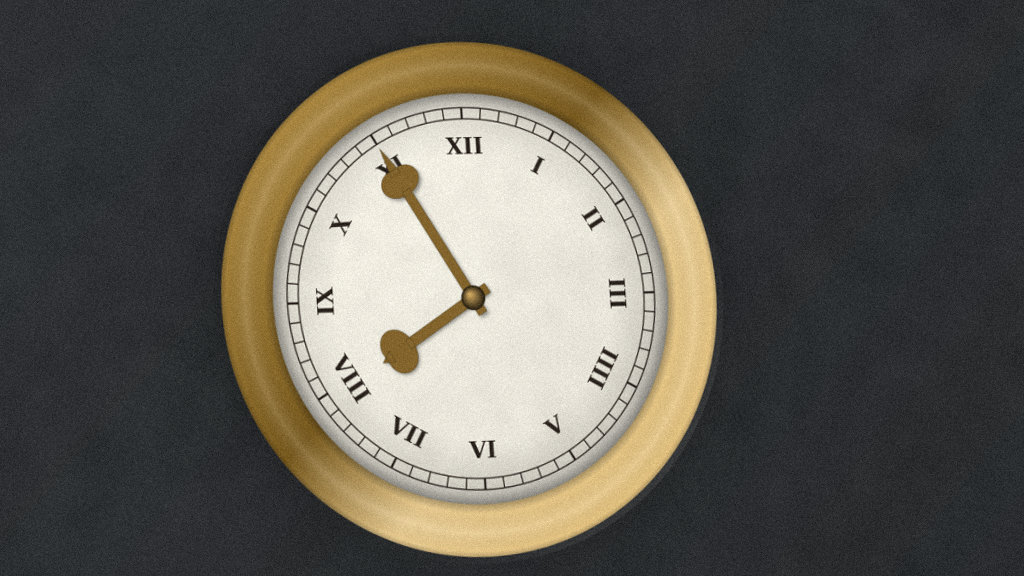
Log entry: {"hour": 7, "minute": 55}
